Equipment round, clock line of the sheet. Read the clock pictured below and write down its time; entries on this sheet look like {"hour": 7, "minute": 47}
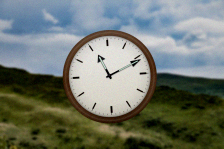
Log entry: {"hour": 11, "minute": 11}
